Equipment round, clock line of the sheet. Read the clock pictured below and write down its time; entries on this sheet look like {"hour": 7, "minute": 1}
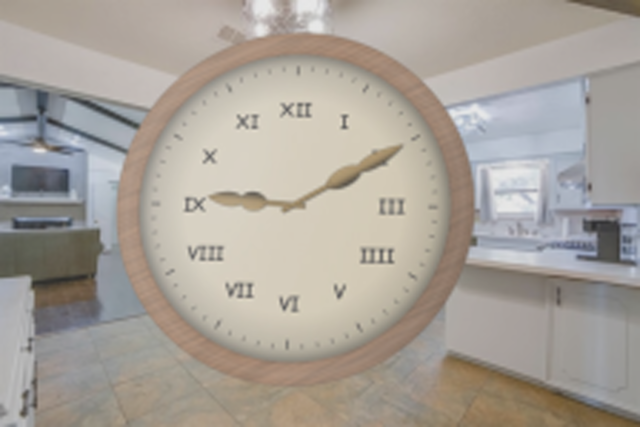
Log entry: {"hour": 9, "minute": 10}
